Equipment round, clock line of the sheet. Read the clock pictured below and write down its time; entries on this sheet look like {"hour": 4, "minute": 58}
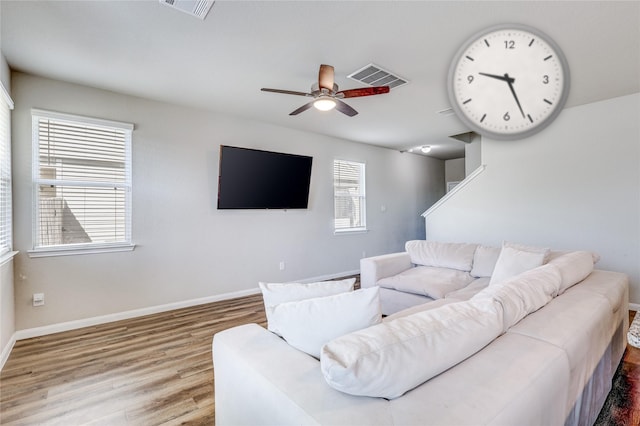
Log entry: {"hour": 9, "minute": 26}
